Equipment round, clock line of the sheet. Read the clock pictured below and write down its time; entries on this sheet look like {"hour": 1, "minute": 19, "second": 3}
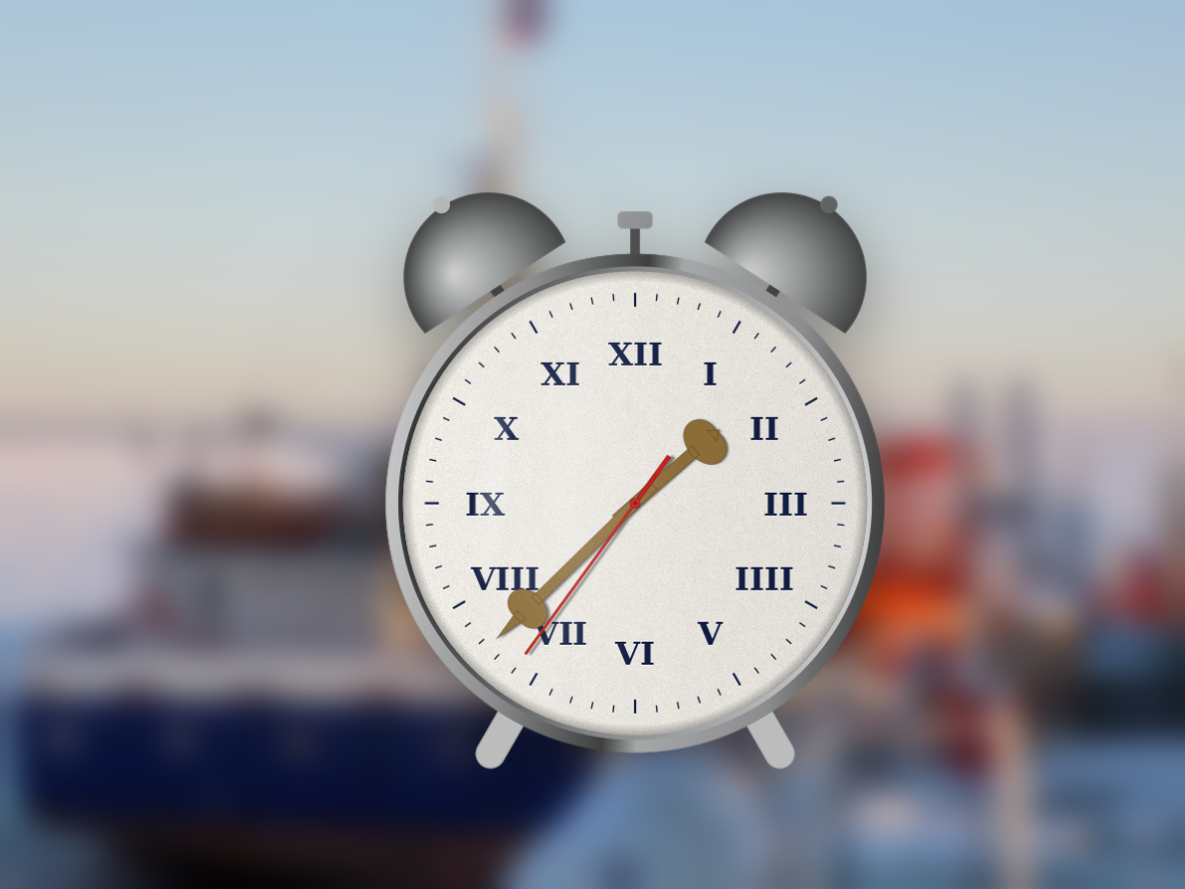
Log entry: {"hour": 1, "minute": 37, "second": 36}
